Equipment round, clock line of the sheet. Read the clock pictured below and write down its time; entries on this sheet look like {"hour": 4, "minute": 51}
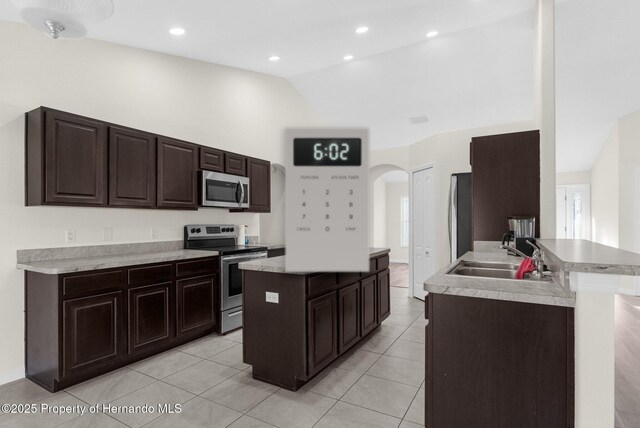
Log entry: {"hour": 6, "minute": 2}
